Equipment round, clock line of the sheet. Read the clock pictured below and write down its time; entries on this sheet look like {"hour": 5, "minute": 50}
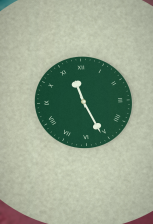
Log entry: {"hour": 11, "minute": 26}
